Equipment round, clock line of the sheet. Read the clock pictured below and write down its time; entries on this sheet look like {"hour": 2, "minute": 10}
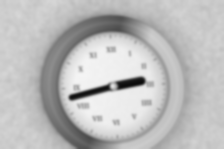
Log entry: {"hour": 2, "minute": 43}
